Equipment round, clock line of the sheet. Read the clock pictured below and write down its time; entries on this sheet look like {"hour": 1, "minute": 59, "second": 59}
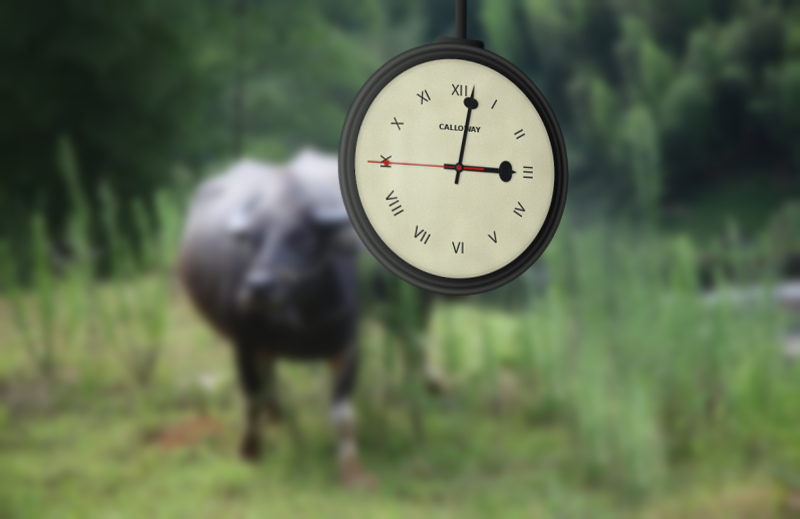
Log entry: {"hour": 3, "minute": 1, "second": 45}
